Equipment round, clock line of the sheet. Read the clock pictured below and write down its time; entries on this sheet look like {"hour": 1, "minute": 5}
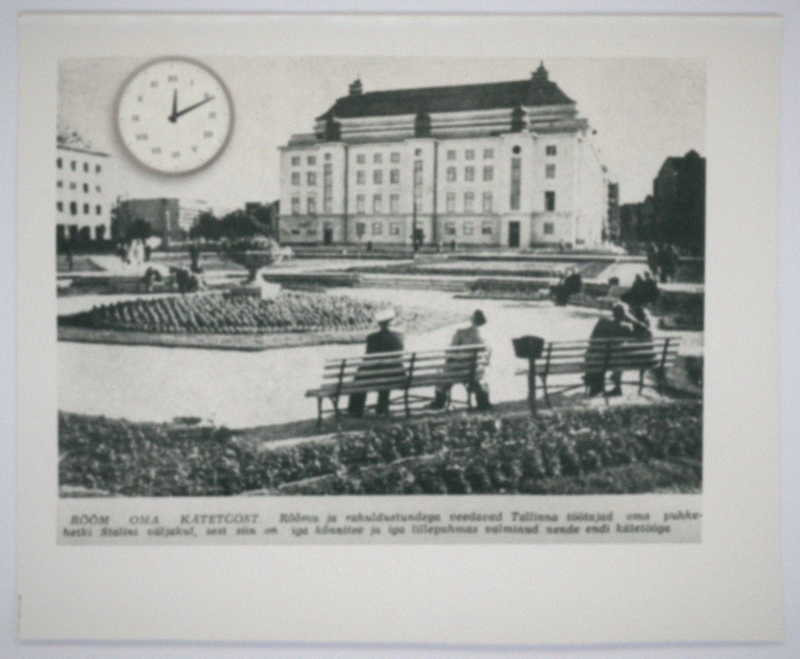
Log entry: {"hour": 12, "minute": 11}
